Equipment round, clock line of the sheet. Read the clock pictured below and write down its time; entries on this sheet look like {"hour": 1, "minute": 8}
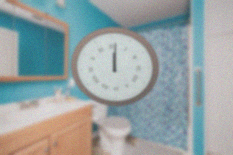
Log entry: {"hour": 12, "minute": 1}
